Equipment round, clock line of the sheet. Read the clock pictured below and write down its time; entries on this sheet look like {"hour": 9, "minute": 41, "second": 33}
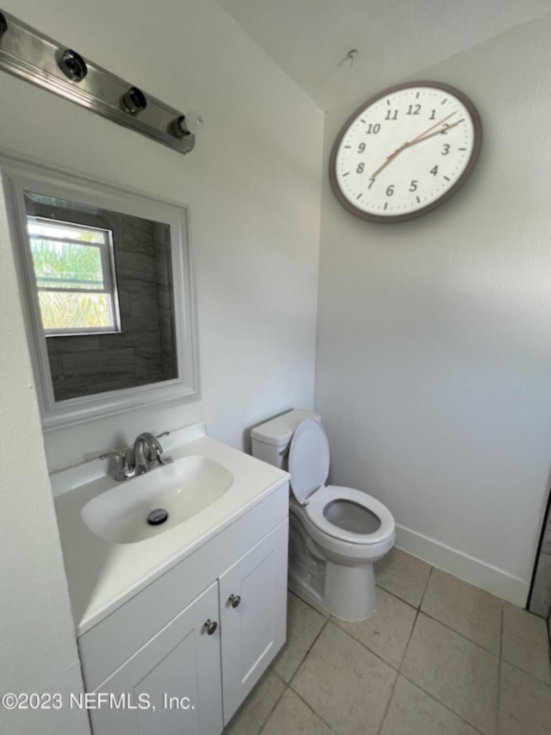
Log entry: {"hour": 7, "minute": 10, "second": 8}
